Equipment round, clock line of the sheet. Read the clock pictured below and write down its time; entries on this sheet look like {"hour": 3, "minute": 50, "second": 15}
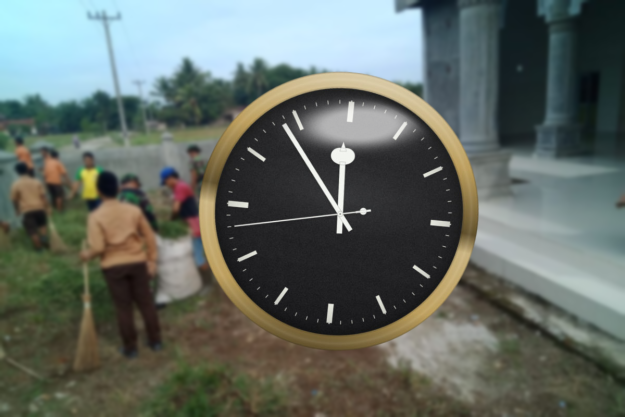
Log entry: {"hour": 11, "minute": 53, "second": 43}
